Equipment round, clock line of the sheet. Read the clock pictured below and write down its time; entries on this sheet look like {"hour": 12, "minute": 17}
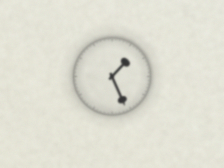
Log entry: {"hour": 1, "minute": 26}
